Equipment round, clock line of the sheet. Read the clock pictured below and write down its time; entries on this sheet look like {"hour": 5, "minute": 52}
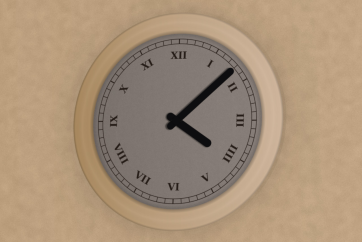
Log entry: {"hour": 4, "minute": 8}
